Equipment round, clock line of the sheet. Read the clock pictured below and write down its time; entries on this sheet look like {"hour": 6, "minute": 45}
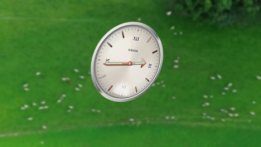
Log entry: {"hour": 2, "minute": 44}
